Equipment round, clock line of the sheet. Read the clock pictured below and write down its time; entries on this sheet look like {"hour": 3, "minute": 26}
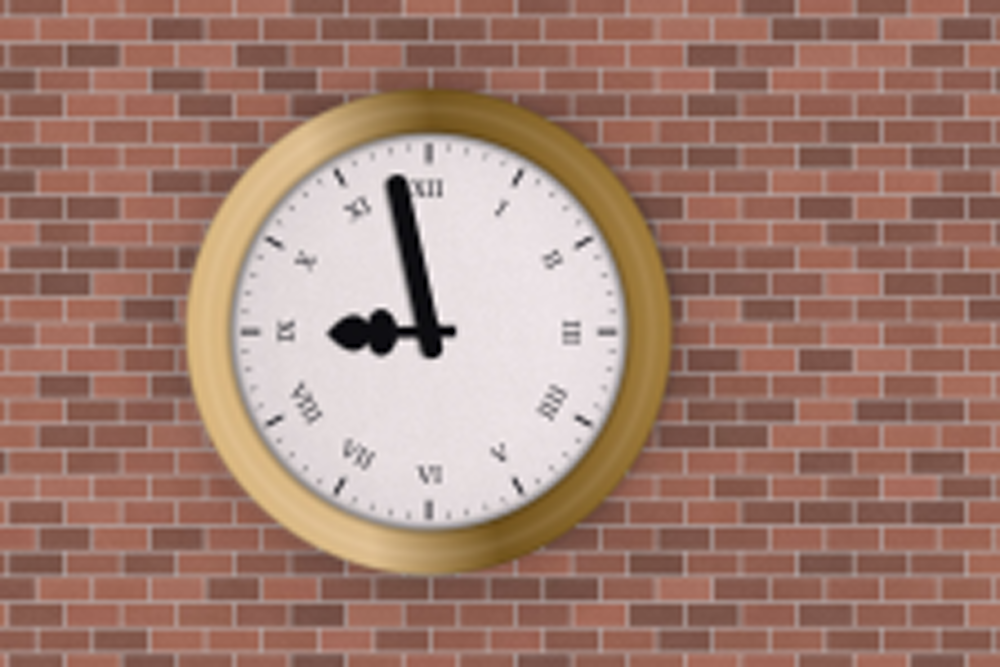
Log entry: {"hour": 8, "minute": 58}
